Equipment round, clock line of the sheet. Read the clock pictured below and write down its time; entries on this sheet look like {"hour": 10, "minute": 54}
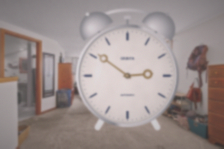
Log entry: {"hour": 2, "minute": 51}
